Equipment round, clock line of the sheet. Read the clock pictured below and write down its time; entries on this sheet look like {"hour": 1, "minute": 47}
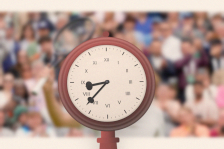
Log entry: {"hour": 8, "minute": 37}
